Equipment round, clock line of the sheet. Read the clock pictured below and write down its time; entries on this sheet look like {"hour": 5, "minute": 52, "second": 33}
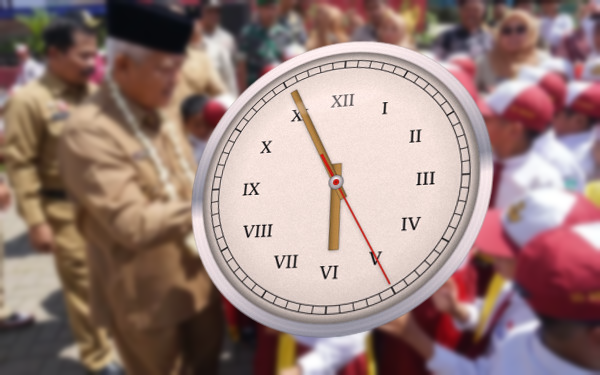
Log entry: {"hour": 5, "minute": 55, "second": 25}
